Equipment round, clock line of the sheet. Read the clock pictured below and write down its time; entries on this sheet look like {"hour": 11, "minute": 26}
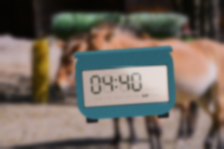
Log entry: {"hour": 4, "minute": 40}
